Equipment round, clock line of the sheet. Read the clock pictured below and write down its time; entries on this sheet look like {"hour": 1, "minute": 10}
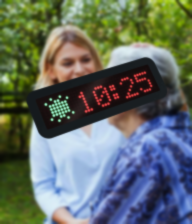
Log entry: {"hour": 10, "minute": 25}
